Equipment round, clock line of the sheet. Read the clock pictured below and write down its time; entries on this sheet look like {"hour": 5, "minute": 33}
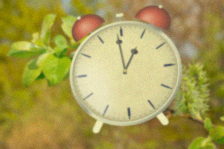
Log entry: {"hour": 12, "minute": 59}
